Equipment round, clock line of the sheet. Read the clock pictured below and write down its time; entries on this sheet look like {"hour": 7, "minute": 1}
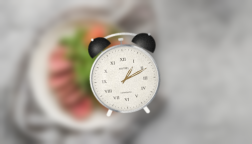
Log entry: {"hour": 1, "minute": 11}
